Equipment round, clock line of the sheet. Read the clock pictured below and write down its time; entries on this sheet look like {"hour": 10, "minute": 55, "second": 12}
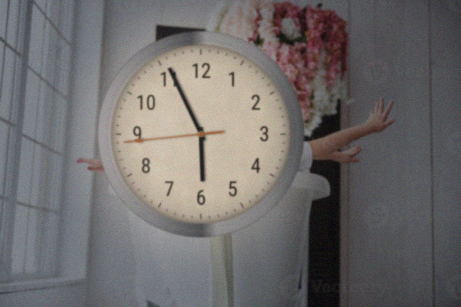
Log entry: {"hour": 5, "minute": 55, "second": 44}
